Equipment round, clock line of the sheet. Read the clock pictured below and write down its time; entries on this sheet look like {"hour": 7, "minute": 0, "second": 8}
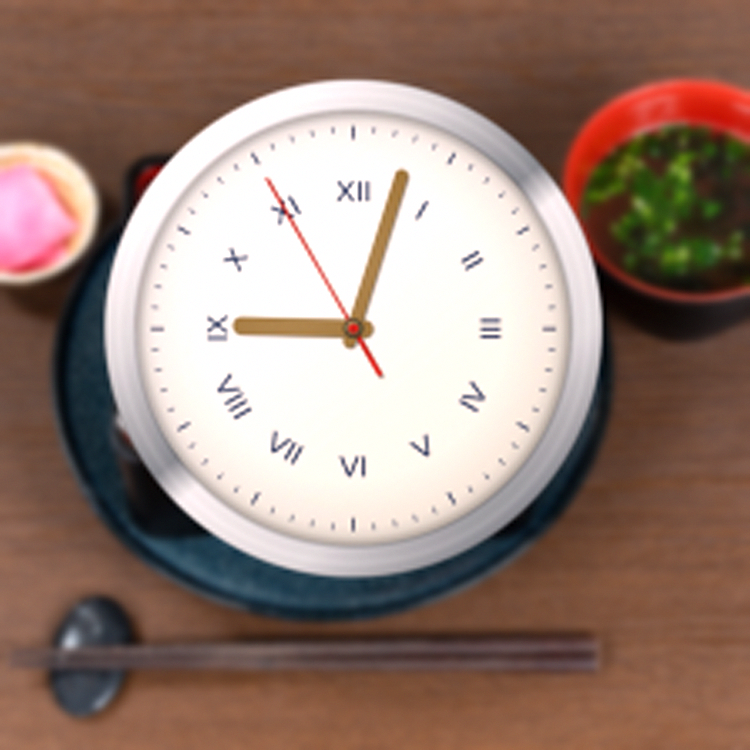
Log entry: {"hour": 9, "minute": 2, "second": 55}
